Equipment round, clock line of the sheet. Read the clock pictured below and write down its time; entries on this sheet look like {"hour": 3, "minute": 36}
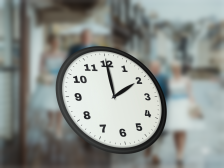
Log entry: {"hour": 2, "minute": 0}
